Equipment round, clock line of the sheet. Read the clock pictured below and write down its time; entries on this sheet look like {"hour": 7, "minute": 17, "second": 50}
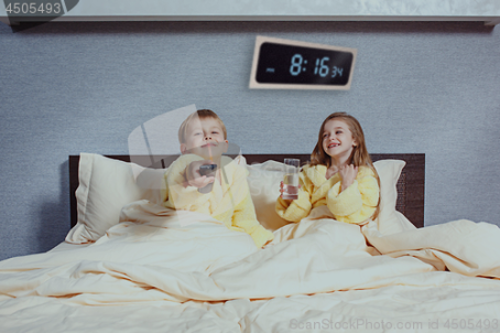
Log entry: {"hour": 8, "minute": 16, "second": 34}
